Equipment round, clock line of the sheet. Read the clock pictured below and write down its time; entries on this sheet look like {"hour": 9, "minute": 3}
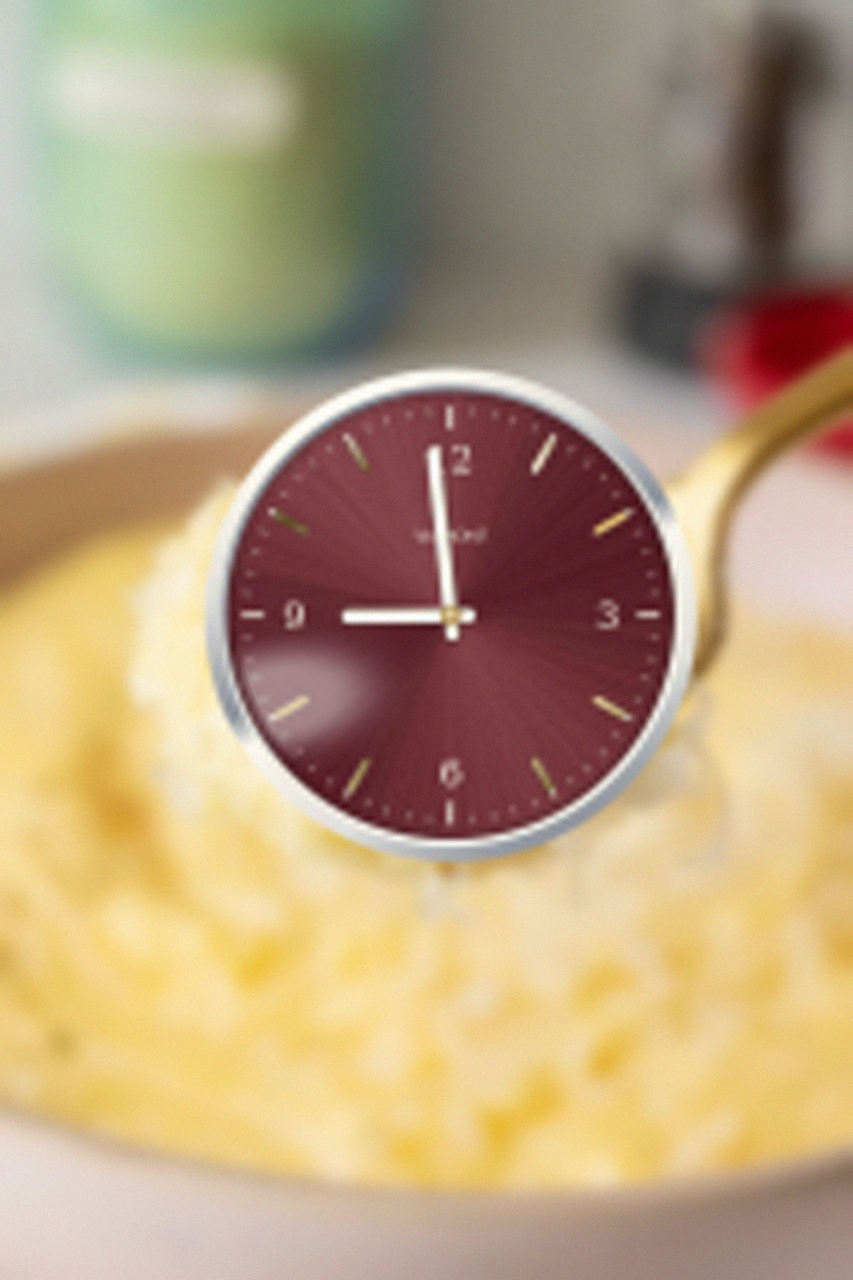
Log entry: {"hour": 8, "minute": 59}
